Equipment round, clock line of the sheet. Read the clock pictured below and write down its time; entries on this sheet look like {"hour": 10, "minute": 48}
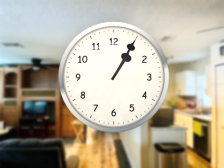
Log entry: {"hour": 1, "minute": 5}
